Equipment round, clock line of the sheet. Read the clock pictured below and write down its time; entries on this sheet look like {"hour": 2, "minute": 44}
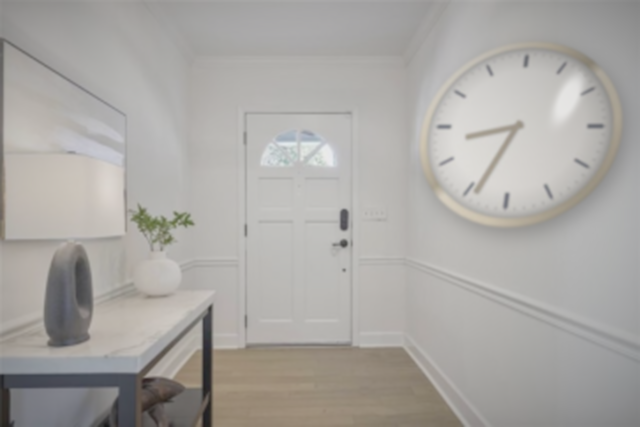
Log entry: {"hour": 8, "minute": 34}
